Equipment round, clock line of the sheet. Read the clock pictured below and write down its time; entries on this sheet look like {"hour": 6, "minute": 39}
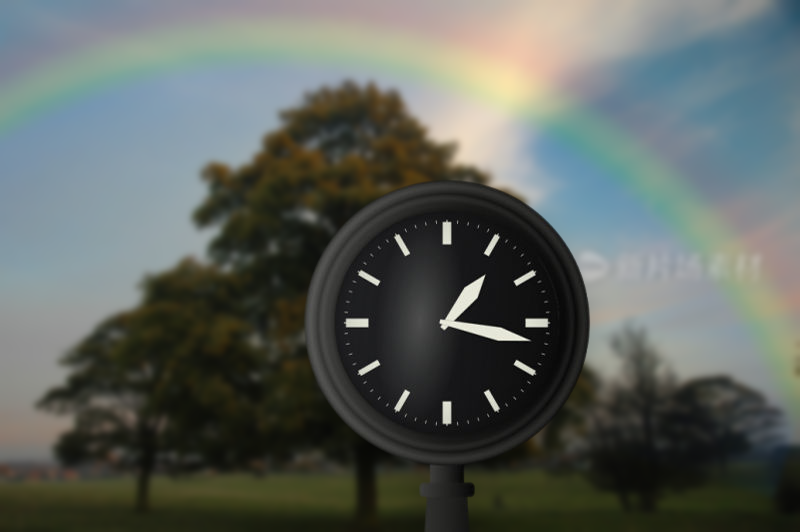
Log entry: {"hour": 1, "minute": 17}
